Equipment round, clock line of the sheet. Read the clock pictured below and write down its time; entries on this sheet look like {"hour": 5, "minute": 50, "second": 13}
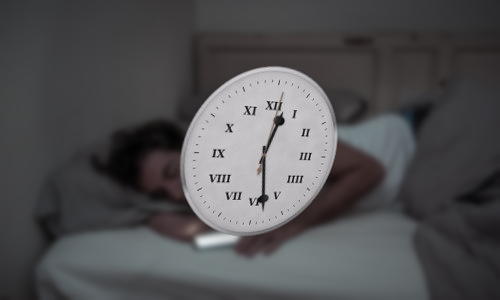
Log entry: {"hour": 12, "minute": 28, "second": 1}
